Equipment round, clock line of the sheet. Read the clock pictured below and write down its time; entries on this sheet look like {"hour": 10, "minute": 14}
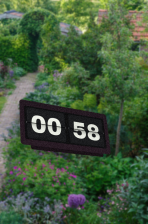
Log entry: {"hour": 0, "minute": 58}
